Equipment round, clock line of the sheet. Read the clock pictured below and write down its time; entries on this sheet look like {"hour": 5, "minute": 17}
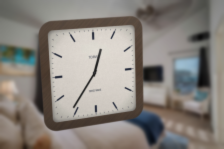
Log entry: {"hour": 12, "minute": 36}
